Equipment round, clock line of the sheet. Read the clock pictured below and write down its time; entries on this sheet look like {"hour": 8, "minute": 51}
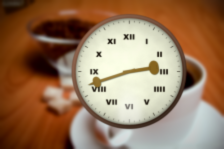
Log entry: {"hour": 2, "minute": 42}
